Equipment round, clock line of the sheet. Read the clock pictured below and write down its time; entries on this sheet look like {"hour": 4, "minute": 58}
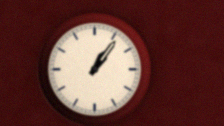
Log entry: {"hour": 1, "minute": 6}
